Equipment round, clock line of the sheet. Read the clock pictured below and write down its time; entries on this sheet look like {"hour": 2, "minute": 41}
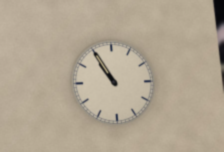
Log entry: {"hour": 10, "minute": 55}
